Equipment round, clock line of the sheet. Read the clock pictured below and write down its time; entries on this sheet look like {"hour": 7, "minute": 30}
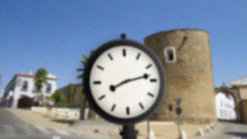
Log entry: {"hour": 8, "minute": 13}
